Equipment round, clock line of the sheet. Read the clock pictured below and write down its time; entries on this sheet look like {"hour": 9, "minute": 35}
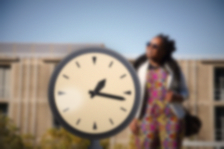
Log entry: {"hour": 1, "minute": 17}
